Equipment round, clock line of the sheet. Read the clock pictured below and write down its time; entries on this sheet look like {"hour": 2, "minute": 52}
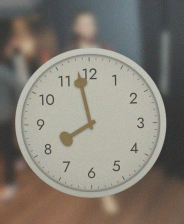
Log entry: {"hour": 7, "minute": 58}
